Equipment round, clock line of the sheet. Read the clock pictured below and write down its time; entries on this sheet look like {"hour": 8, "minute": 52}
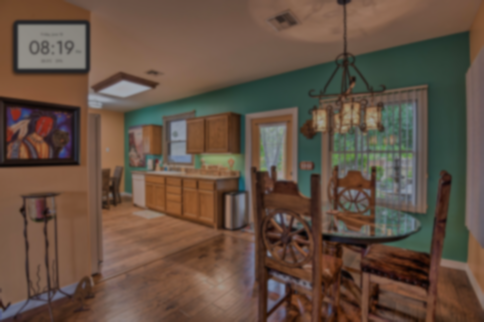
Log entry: {"hour": 8, "minute": 19}
